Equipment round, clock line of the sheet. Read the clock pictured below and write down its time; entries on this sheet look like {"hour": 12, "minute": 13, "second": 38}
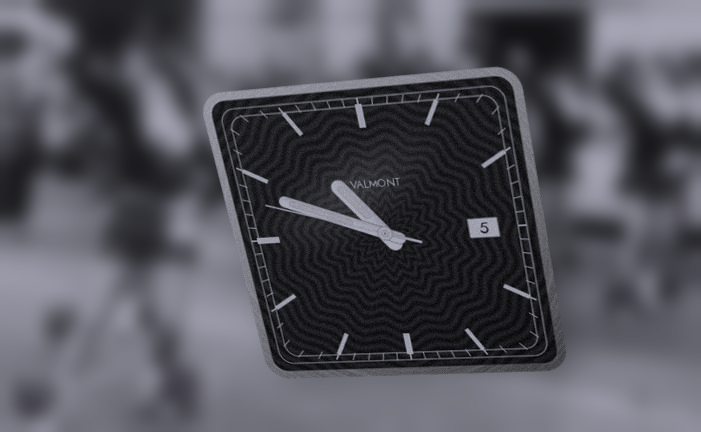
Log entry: {"hour": 10, "minute": 48, "second": 48}
